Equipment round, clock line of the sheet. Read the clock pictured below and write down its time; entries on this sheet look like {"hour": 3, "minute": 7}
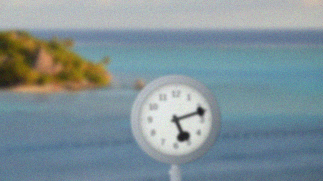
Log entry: {"hour": 5, "minute": 12}
